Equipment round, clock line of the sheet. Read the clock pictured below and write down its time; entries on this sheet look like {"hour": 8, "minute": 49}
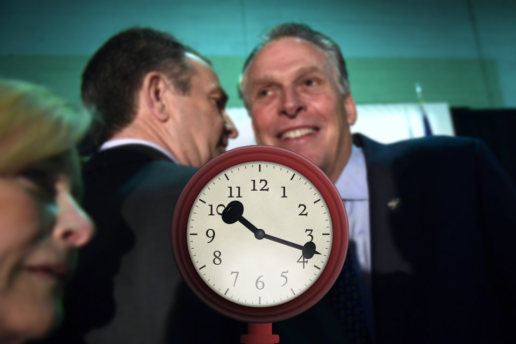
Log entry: {"hour": 10, "minute": 18}
